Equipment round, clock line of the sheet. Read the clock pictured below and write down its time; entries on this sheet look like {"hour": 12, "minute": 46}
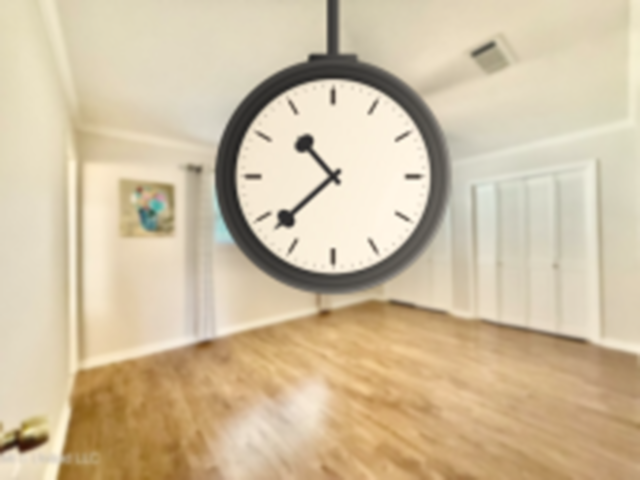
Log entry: {"hour": 10, "minute": 38}
